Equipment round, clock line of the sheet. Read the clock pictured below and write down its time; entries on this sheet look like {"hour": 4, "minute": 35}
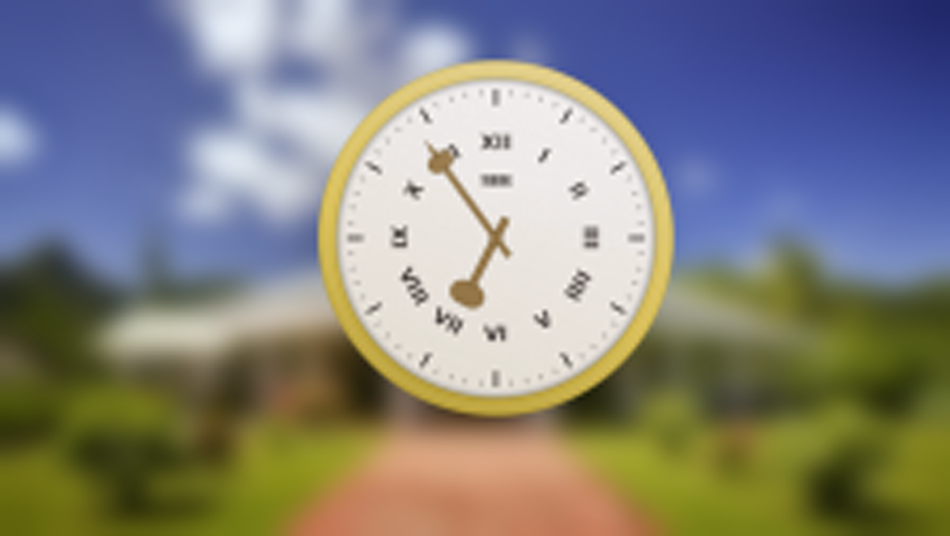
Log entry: {"hour": 6, "minute": 54}
